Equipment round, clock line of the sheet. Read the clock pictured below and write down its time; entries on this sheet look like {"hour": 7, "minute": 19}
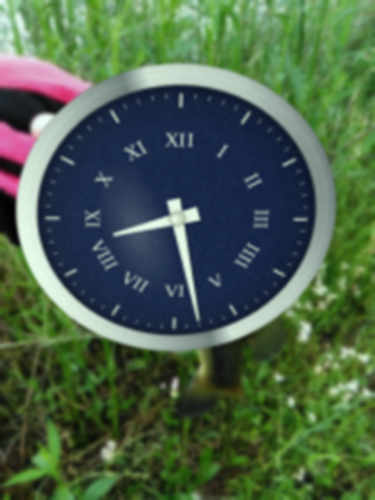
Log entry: {"hour": 8, "minute": 28}
